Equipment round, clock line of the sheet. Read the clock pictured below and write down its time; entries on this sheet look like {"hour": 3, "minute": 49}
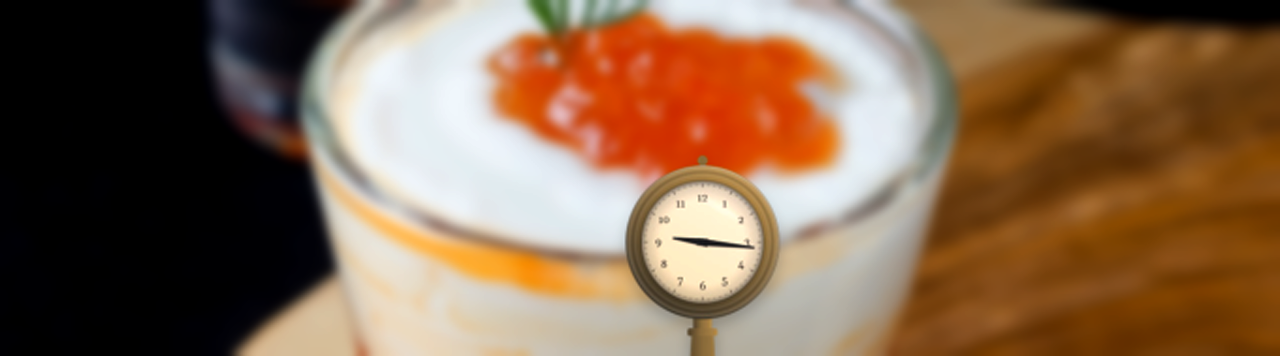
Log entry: {"hour": 9, "minute": 16}
